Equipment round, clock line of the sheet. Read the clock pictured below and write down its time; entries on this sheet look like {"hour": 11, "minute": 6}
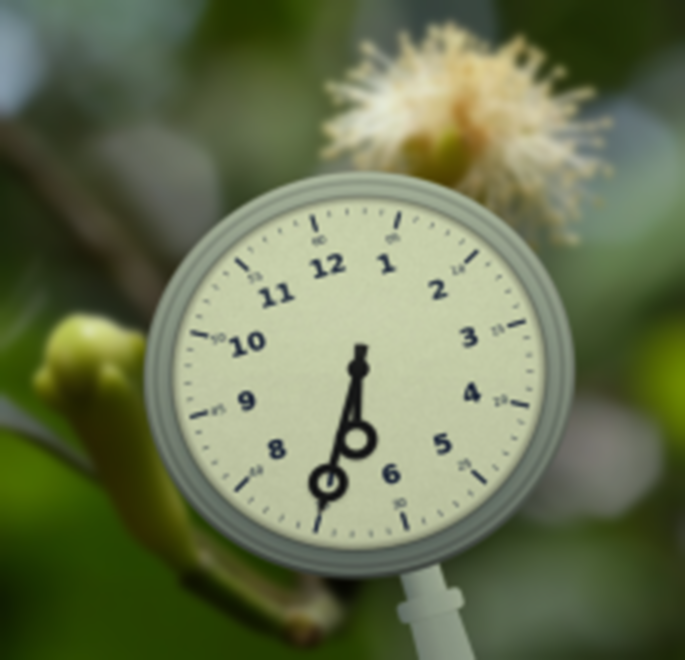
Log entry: {"hour": 6, "minute": 35}
